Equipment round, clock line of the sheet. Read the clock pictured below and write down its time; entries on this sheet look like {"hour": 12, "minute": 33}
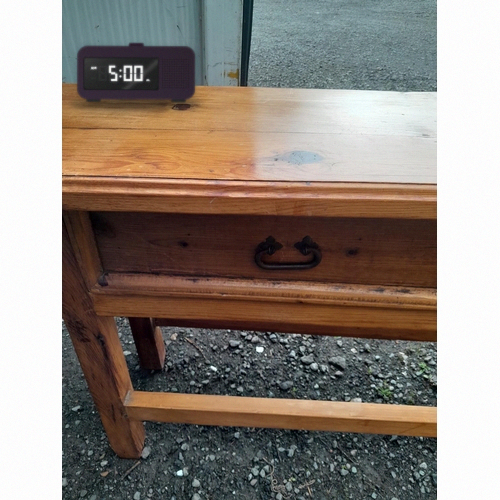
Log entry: {"hour": 5, "minute": 0}
